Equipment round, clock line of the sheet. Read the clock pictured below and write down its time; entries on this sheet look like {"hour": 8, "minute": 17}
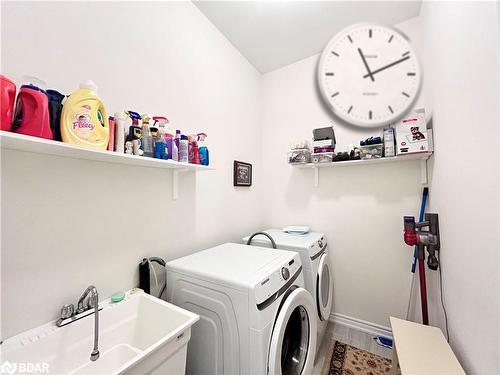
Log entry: {"hour": 11, "minute": 11}
